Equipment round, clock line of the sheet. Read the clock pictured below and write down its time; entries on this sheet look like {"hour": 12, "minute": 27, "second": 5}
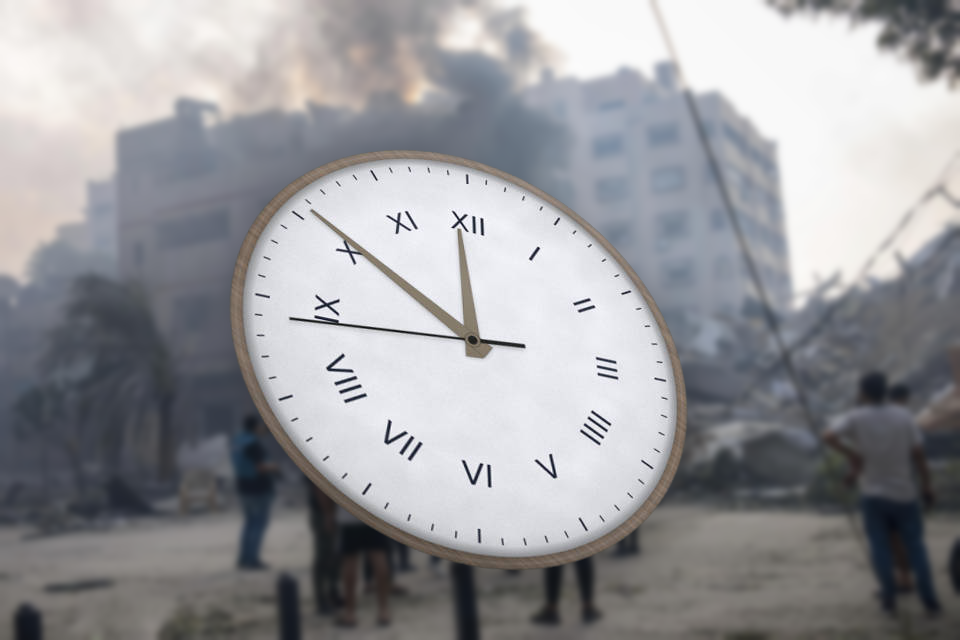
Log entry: {"hour": 11, "minute": 50, "second": 44}
